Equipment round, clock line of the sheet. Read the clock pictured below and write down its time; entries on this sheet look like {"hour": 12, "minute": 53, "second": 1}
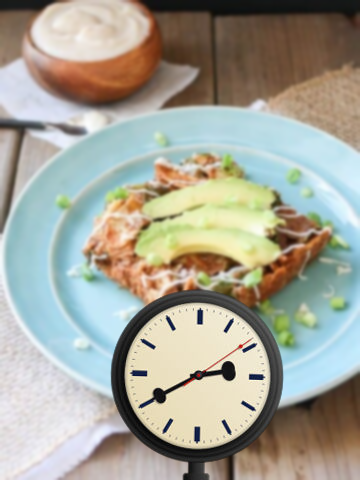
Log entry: {"hour": 2, "minute": 40, "second": 9}
